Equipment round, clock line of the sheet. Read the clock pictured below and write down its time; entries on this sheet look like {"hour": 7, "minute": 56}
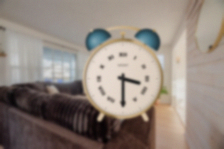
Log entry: {"hour": 3, "minute": 30}
